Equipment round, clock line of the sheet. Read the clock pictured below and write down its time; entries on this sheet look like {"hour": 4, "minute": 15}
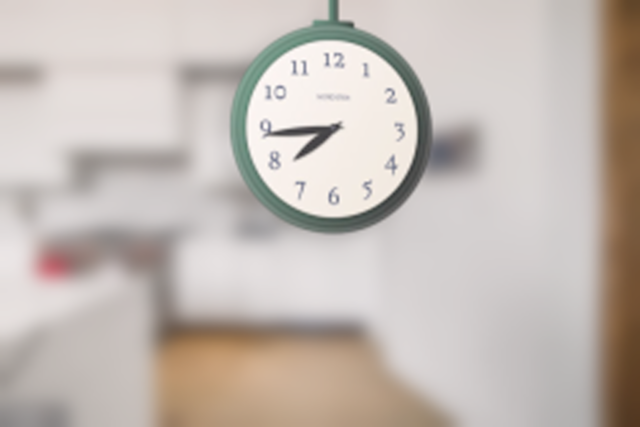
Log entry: {"hour": 7, "minute": 44}
